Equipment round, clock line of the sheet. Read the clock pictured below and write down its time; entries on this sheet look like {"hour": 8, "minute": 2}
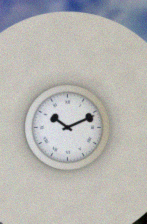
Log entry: {"hour": 10, "minute": 11}
